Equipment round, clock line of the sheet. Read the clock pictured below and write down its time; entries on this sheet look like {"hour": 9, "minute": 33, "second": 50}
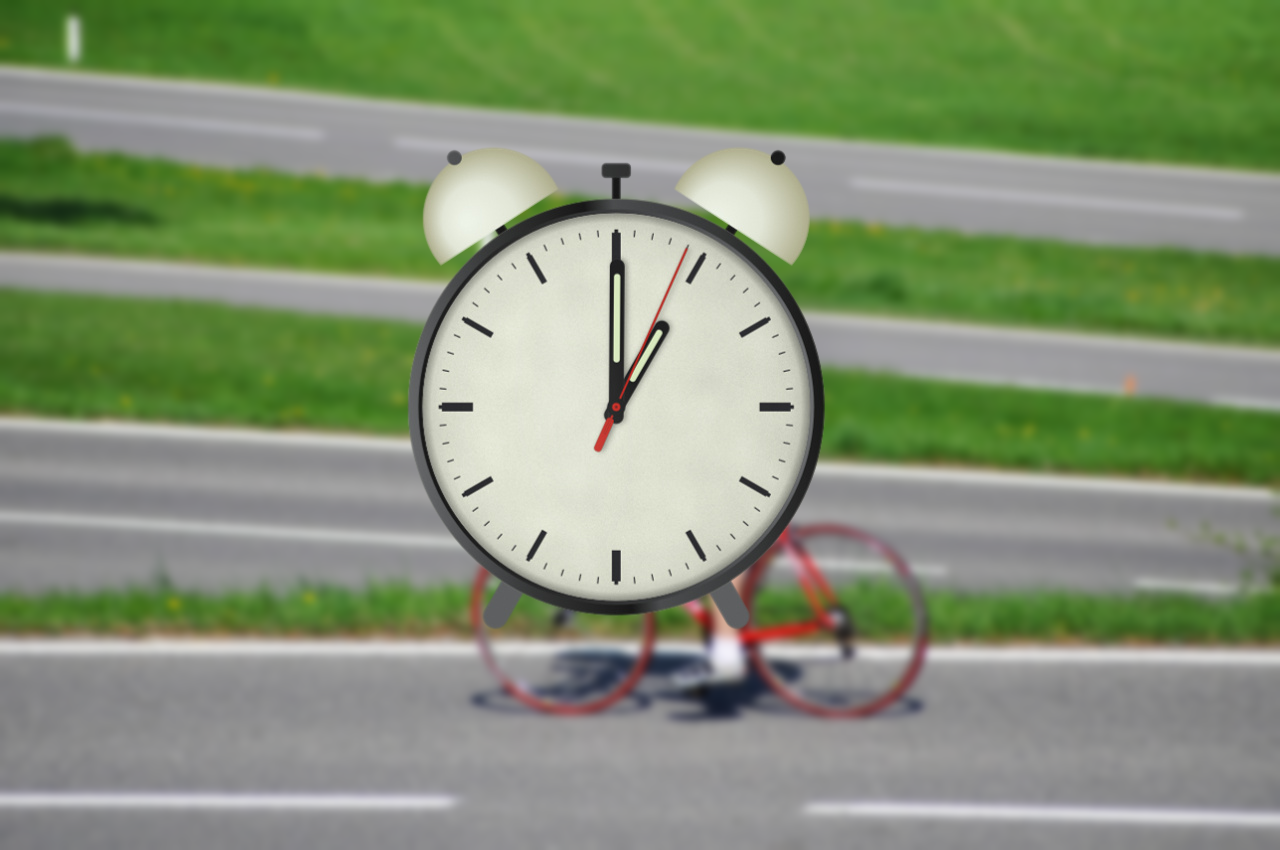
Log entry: {"hour": 1, "minute": 0, "second": 4}
